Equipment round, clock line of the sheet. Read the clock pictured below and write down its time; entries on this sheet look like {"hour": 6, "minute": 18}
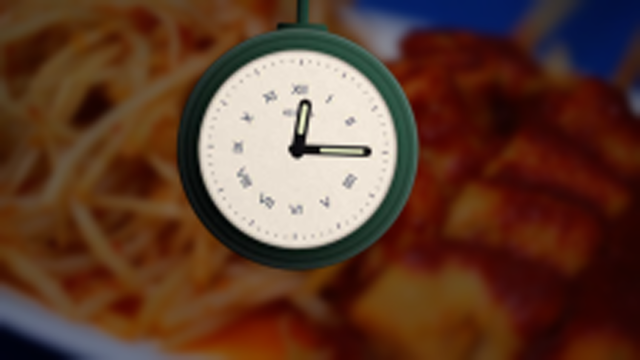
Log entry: {"hour": 12, "minute": 15}
